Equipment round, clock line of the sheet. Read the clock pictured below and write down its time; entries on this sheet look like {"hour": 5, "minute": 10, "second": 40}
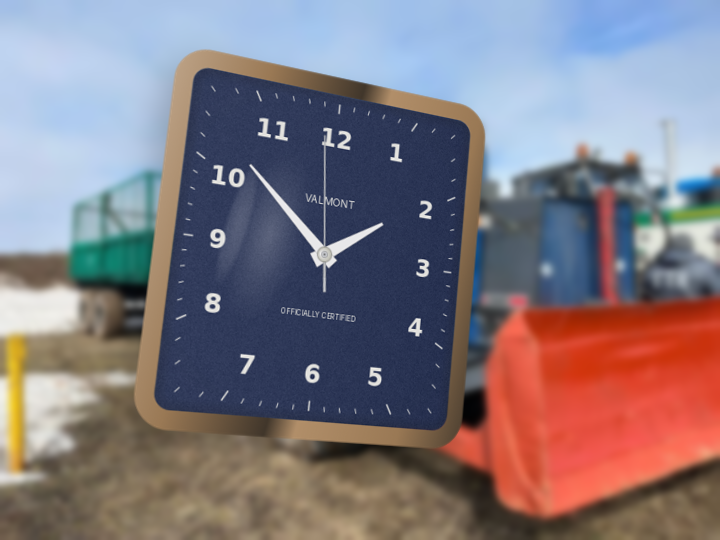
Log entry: {"hour": 1, "minute": 51, "second": 59}
